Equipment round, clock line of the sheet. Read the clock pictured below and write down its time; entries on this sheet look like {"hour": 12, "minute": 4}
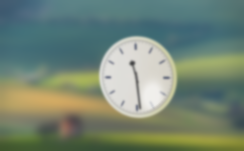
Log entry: {"hour": 11, "minute": 29}
